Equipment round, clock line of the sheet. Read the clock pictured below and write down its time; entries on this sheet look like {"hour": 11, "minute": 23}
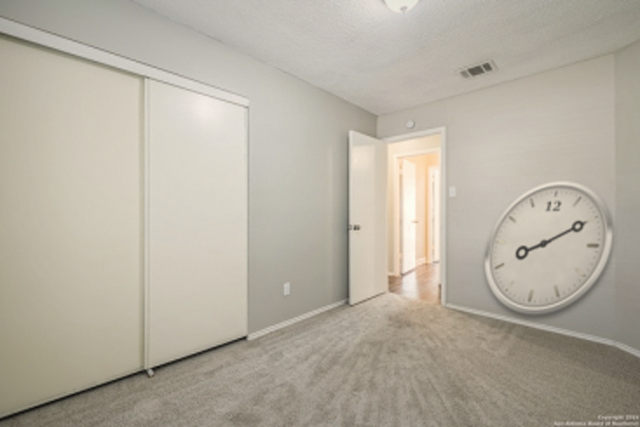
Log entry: {"hour": 8, "minute": 10}
